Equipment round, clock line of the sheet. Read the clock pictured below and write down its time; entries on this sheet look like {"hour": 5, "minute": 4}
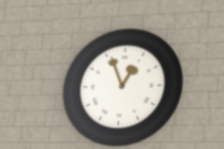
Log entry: {"hour": 12, "minute": 56}
